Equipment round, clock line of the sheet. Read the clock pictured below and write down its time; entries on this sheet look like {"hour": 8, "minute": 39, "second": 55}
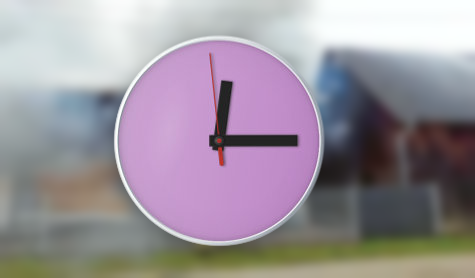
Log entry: {"hour": 12, "minute": 14, "second": 59}
